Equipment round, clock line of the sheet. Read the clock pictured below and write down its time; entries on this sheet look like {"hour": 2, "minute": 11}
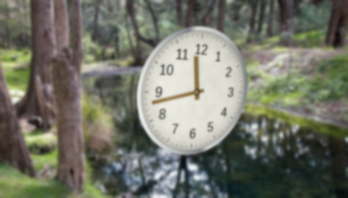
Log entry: {"hour": 11, "minute": 43}
